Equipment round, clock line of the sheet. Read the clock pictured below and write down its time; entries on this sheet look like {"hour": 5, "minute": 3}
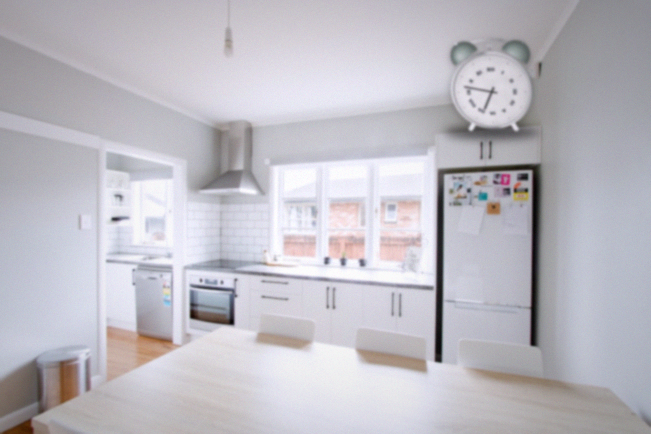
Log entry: {"hour": 6, "minute": 47}
